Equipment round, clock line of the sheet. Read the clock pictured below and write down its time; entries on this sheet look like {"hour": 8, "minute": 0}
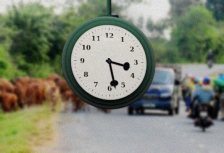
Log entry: {"hour": 3, "minute": 28}
